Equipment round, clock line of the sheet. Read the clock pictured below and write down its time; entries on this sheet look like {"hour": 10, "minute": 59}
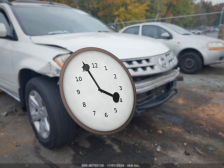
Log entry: {"hour": 3, "minute": 56}
